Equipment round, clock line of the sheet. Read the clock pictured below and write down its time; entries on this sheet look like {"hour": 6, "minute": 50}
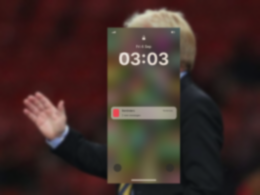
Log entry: {"hour": 3, "minute": 3}
